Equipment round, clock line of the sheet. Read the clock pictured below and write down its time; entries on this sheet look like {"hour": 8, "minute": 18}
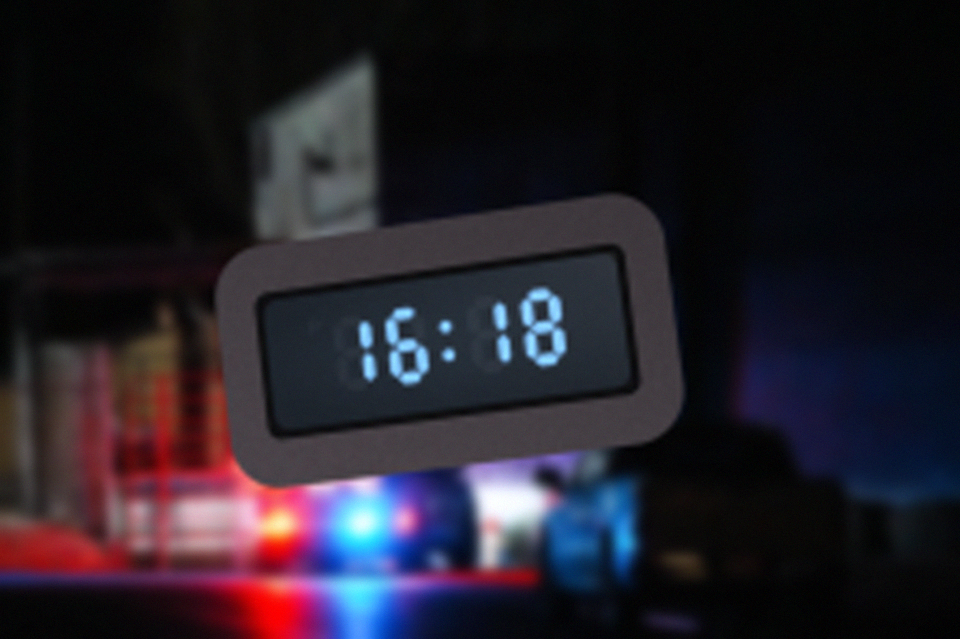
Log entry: {"hour": 16, "minute": 18}
